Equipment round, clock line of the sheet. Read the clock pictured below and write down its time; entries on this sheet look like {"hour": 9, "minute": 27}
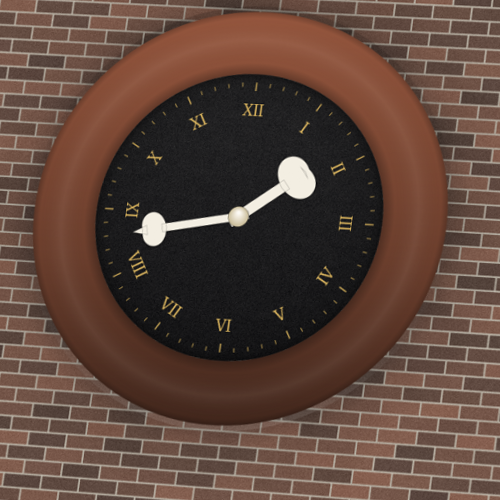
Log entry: {"hour": 1, "minute": 43}
